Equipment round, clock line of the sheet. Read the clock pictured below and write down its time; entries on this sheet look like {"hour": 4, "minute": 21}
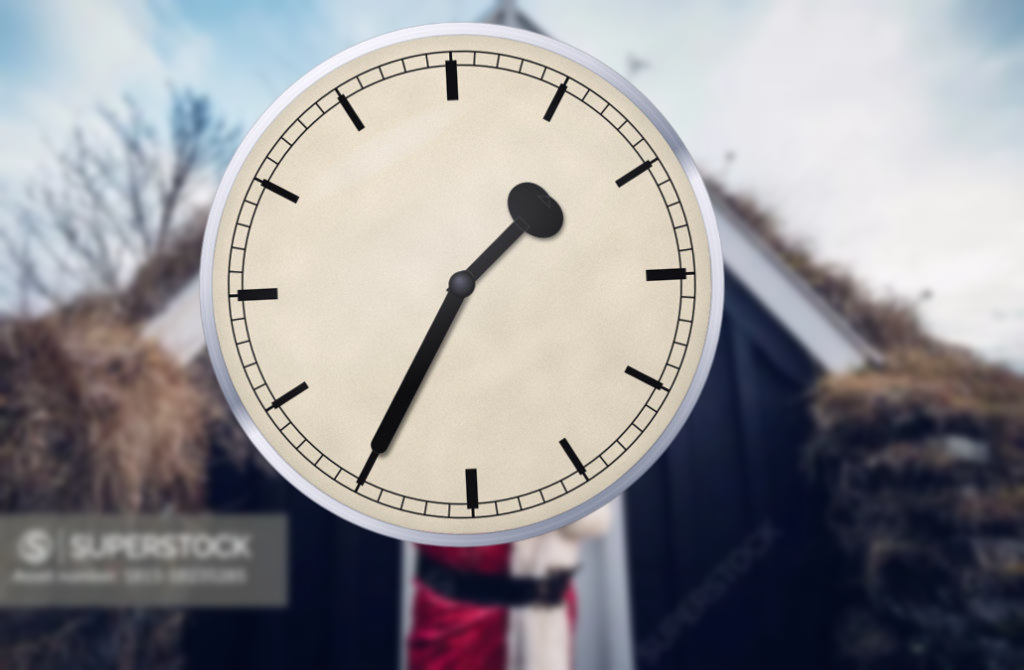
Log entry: {"hour": 1, "minute": 35}
